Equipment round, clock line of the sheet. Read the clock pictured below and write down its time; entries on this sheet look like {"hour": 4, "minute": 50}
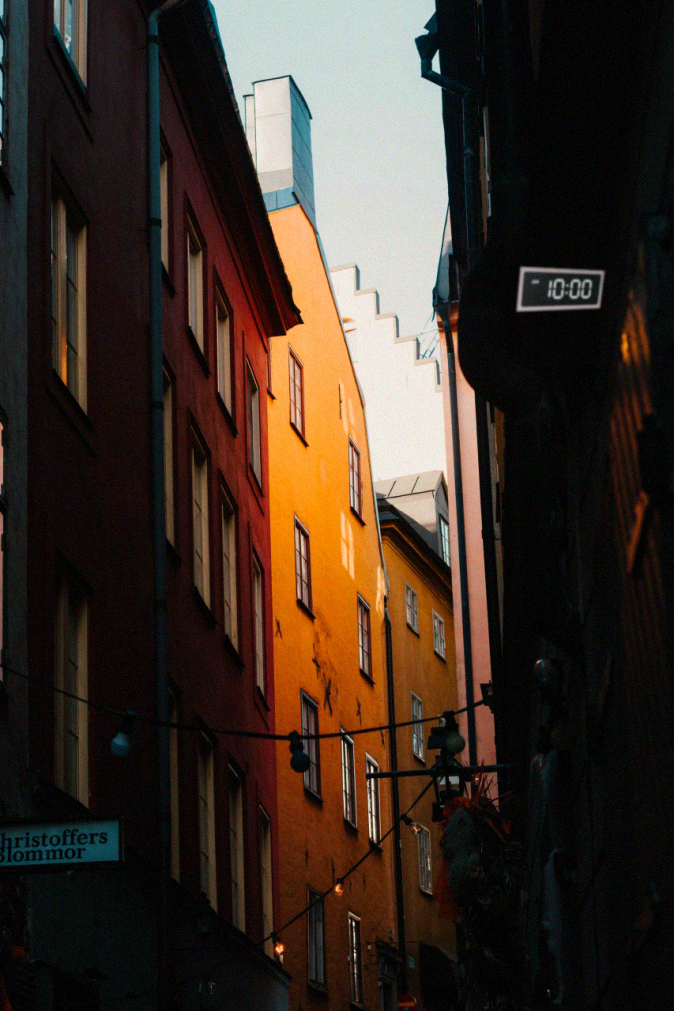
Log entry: {"hour": 10, "minute": 0}
